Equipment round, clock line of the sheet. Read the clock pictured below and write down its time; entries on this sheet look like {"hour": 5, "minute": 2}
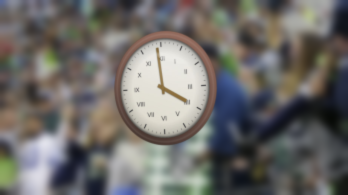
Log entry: {"hour": 3, "minute": 59}
